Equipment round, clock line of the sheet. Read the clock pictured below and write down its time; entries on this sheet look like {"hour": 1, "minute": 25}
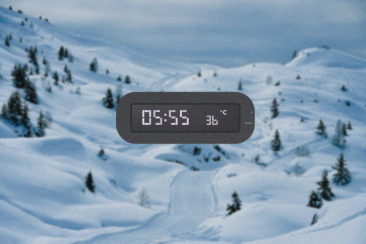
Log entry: {"hour": 5, "minute": 55}
